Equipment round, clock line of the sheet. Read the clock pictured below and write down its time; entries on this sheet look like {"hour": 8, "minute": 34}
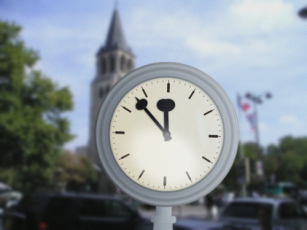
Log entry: {"hour": 11, "minute": 53}
